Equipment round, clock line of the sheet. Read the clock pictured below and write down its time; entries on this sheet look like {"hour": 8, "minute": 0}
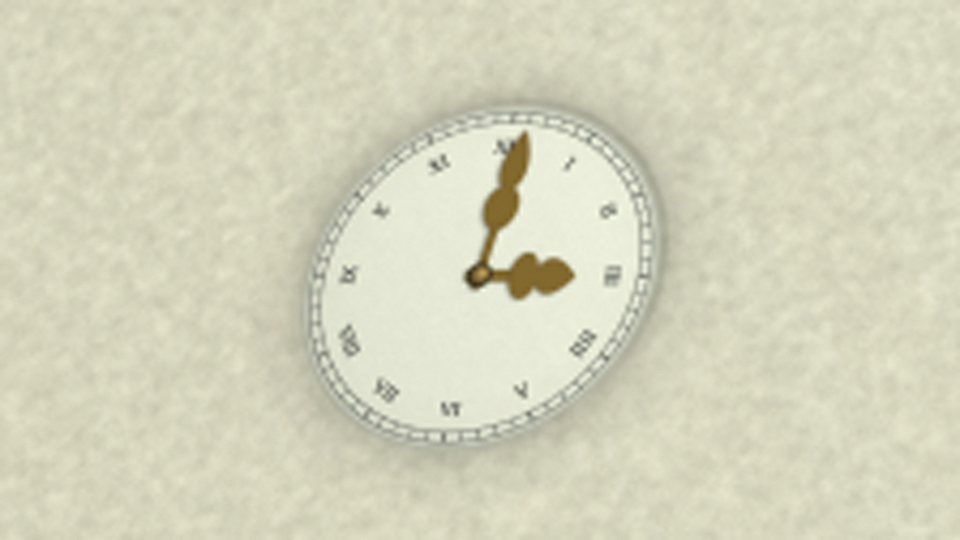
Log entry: {"hour": 3, "minute": 1}
